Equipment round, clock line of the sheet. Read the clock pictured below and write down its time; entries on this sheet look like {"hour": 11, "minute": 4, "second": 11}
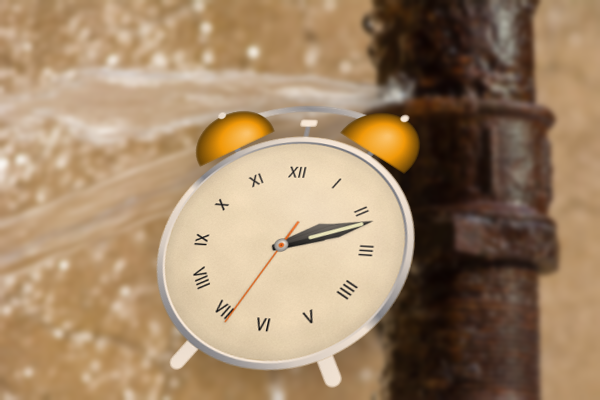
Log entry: {"hour": 2, "minute": 11, "second": 34}
